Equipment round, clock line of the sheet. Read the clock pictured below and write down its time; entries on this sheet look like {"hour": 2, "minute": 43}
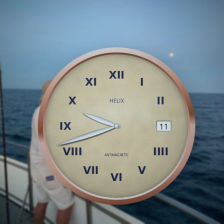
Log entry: {"hour": 9, "minute": 42}
